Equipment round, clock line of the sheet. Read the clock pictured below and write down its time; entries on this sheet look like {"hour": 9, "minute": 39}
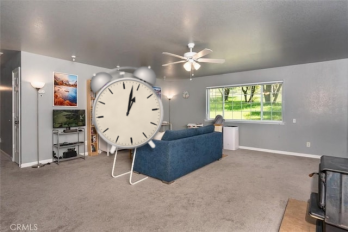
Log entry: {"hour": 1, "minute": 3}
